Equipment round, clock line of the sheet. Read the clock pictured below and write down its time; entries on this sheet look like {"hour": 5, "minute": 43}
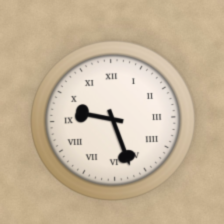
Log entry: {"hour": 9, "minute": 27}
